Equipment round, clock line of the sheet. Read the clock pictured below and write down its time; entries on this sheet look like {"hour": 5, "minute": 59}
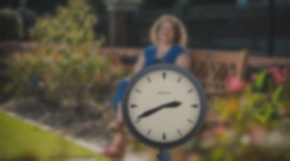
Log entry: {"hour": 2, "minute": 41}
